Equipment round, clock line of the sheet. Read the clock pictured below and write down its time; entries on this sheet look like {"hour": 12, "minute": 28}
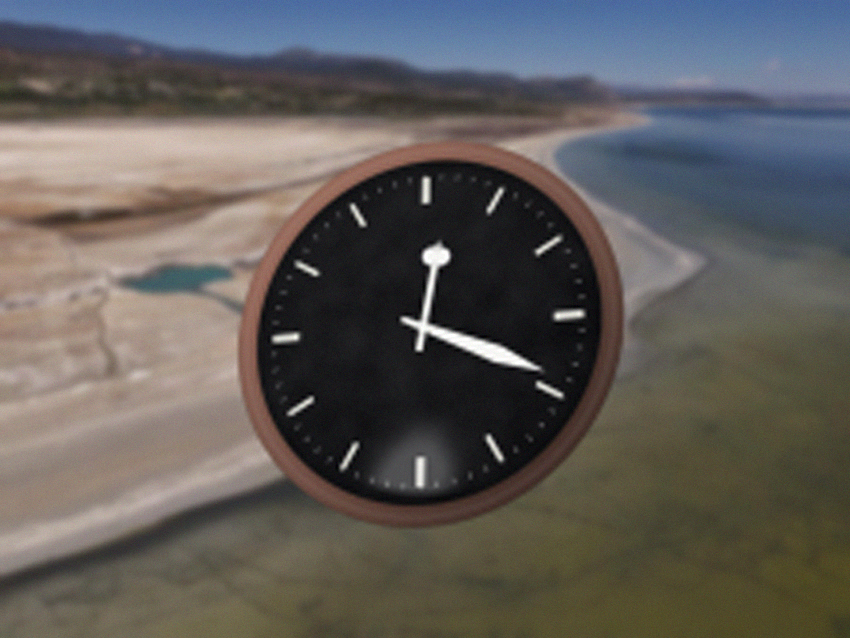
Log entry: {"hour": 12, "minute": 19}
